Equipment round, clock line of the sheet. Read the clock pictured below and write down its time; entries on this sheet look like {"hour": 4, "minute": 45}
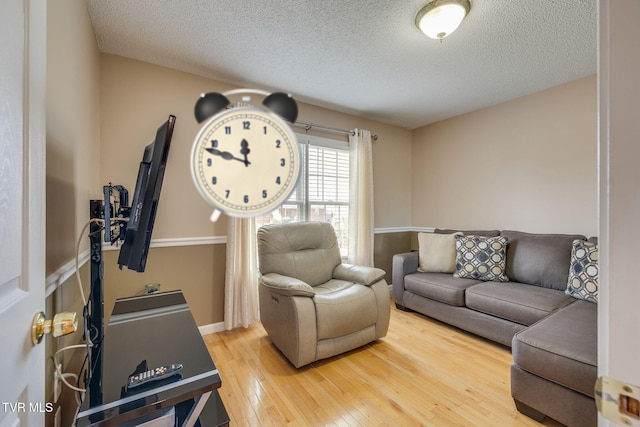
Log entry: {"hour": 11, "minute": 48}
